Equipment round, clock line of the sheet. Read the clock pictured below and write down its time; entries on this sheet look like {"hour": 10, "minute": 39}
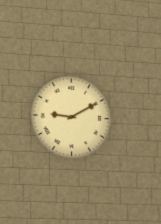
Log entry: {"hour": 9, "minute": 10}
